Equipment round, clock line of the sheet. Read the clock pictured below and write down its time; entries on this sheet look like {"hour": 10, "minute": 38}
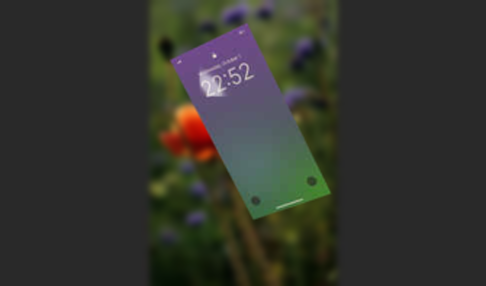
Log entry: {"hour": 22, "minute": 52}
